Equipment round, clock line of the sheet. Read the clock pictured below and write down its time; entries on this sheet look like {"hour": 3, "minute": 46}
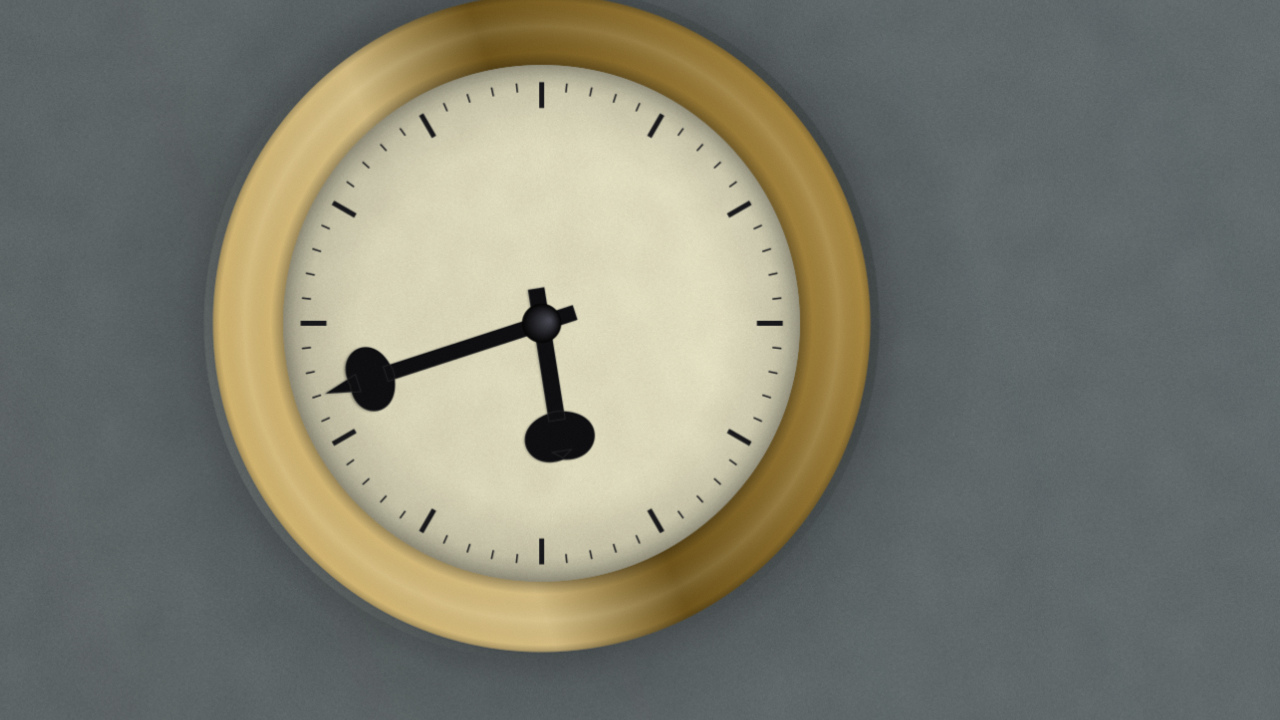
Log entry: {"hour": 5, "minute": 42}
